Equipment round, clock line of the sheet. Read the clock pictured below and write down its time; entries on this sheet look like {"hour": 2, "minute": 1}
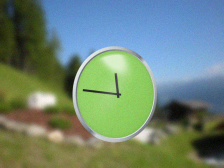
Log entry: {"hour": 11, "minute": 46}
